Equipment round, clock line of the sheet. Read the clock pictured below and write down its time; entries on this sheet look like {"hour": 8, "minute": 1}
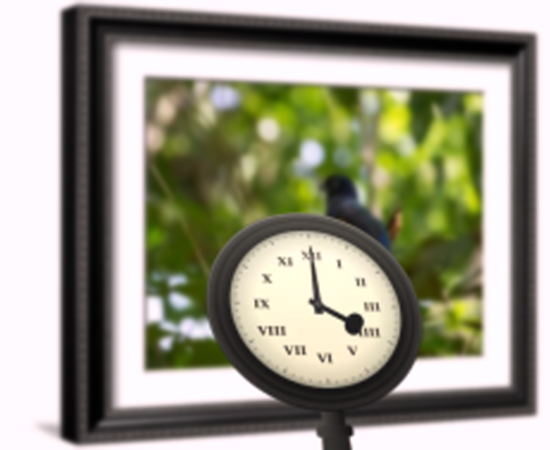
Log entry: {"hour": 4, "minute": 0}
